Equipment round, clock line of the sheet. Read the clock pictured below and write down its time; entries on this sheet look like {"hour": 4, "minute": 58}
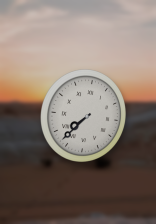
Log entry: {"hour": 7, "minute": 37}
